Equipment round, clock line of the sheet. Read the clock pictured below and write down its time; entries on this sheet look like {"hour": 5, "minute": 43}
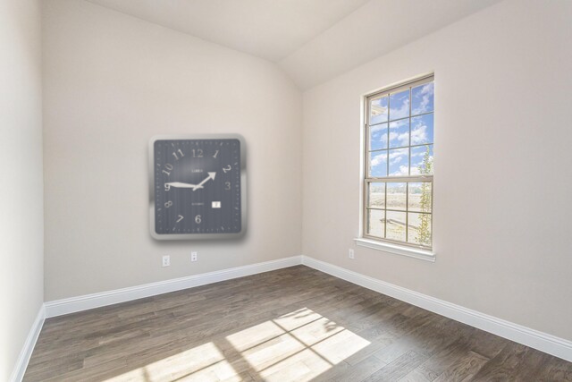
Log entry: {"hour": 1, "minute": 46}
